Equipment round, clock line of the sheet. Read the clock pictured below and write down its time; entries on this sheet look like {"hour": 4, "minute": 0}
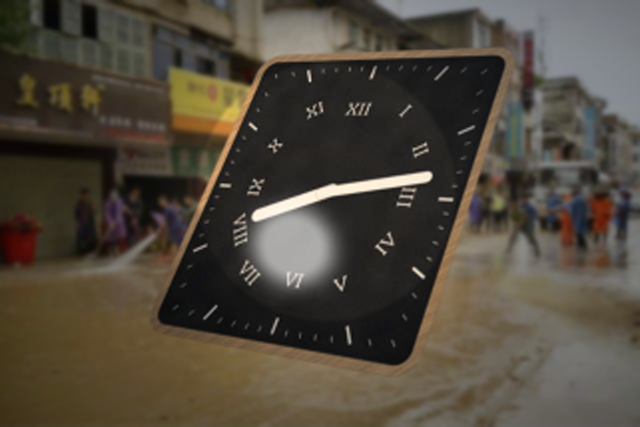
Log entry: {"hour": 8, "minute": 13}
